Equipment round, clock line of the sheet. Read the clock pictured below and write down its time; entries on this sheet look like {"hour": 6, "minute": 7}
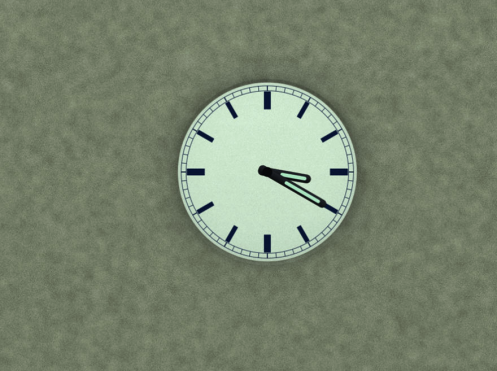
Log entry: {"hour": 3, "minute": 20}
